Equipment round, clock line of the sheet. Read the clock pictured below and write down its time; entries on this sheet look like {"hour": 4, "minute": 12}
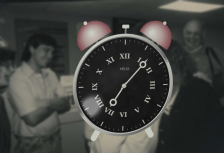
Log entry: {"hour": 7, "minute": 7}
